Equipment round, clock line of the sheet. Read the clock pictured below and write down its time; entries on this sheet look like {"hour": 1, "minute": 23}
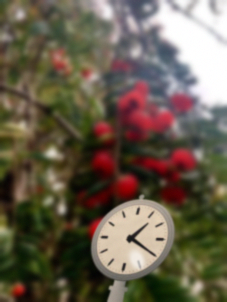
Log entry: {"hour": 1, "minute": 20}
